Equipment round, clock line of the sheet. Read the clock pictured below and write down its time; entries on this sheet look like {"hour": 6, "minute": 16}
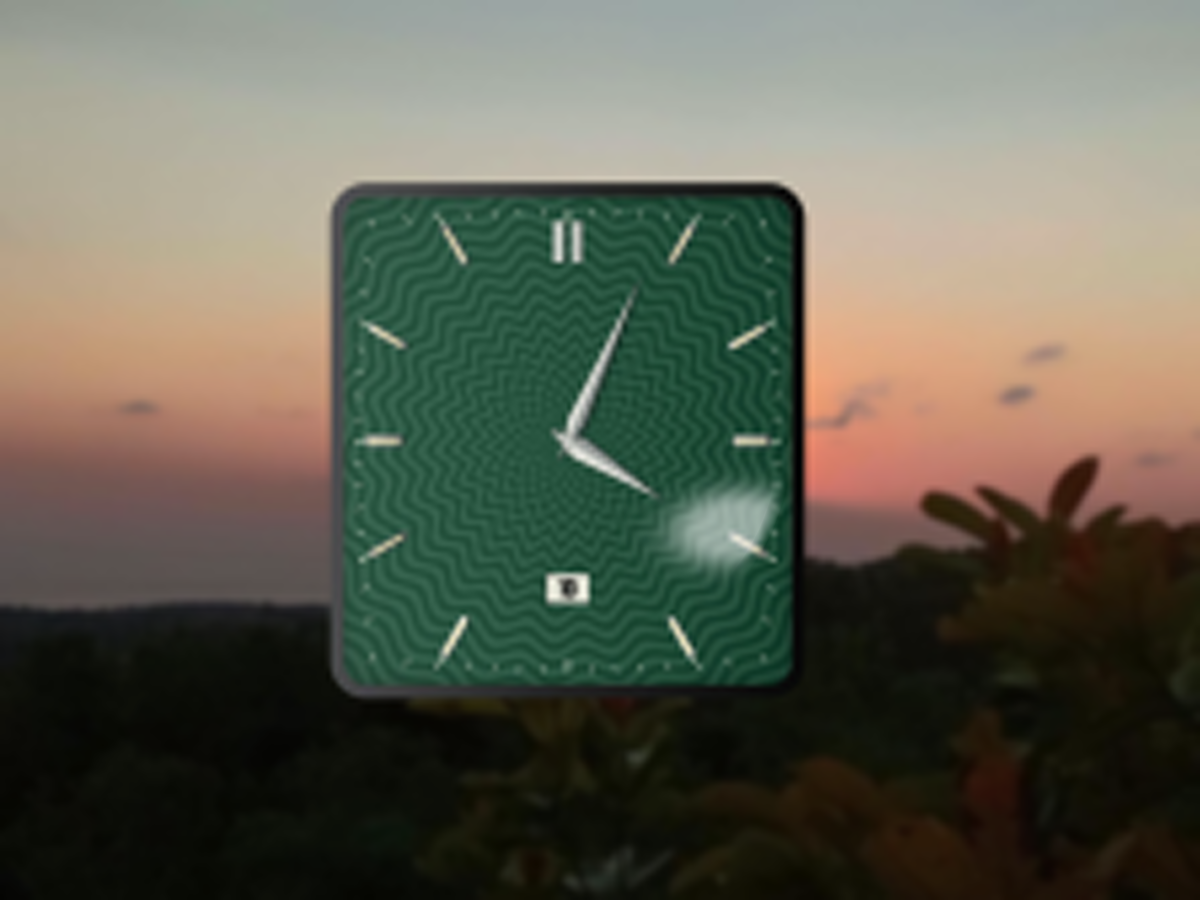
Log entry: {"hour": 4, "minute": 4}
